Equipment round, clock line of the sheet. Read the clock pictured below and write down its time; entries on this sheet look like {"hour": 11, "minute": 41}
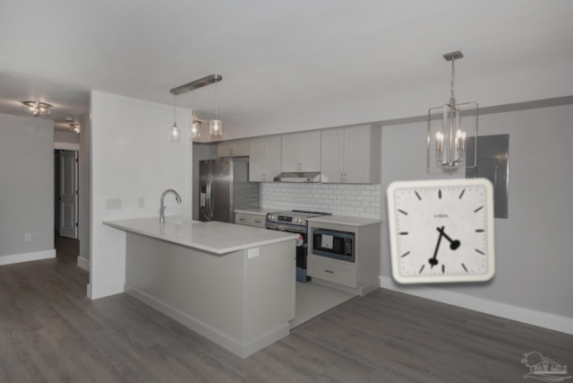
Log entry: {"hour": 4, "minute": 33}
